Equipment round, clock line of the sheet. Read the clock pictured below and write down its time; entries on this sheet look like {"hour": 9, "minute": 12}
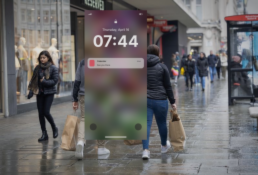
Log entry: {"hour": 7, "minute": 44}
